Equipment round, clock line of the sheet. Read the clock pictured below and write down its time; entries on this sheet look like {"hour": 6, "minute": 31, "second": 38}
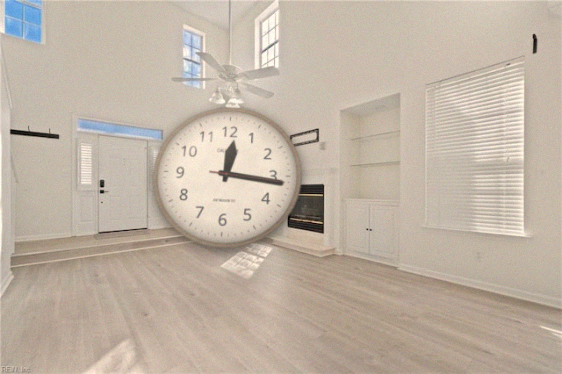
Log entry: {"hour": 12, "minute": 16, "second": 16}
